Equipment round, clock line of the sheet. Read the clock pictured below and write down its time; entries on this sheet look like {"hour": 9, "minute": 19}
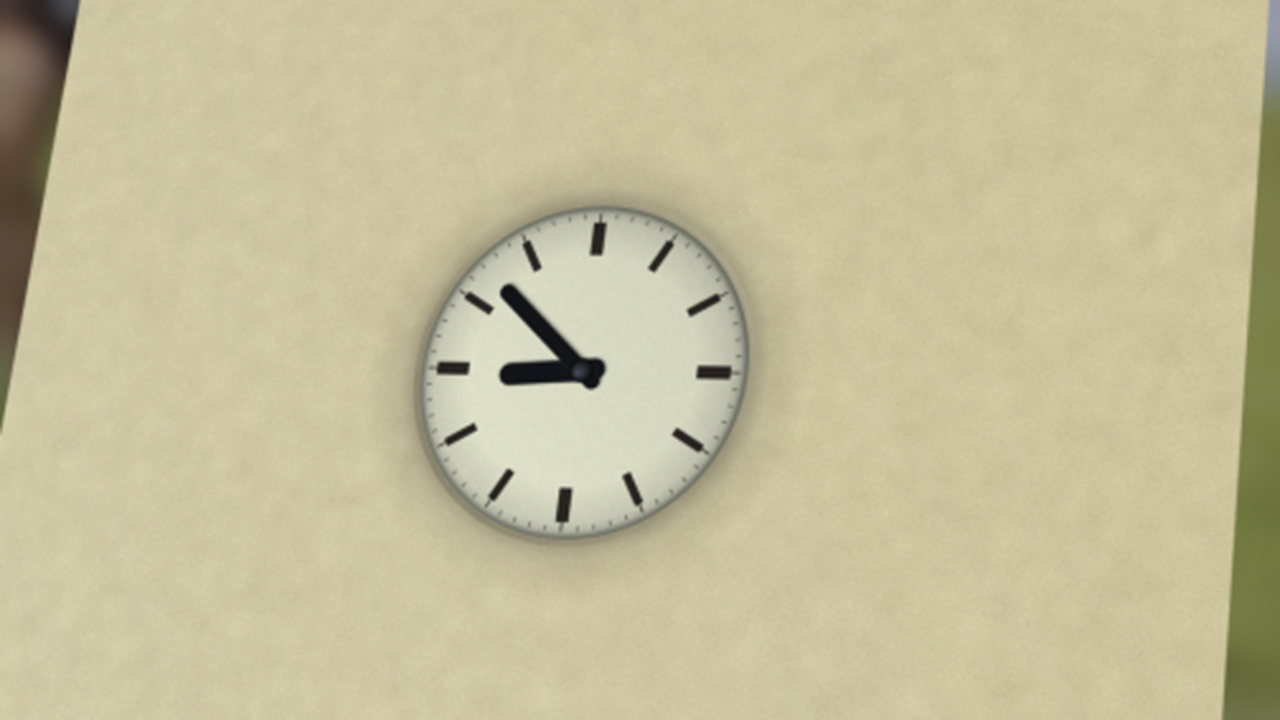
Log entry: {"hour": 8, "minute": 52}
